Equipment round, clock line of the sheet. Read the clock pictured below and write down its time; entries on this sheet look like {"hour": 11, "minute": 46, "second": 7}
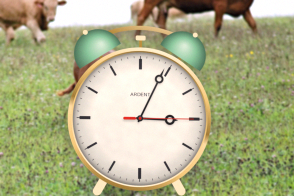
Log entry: {"hour": 3, "minute": 4, "second": 15}
